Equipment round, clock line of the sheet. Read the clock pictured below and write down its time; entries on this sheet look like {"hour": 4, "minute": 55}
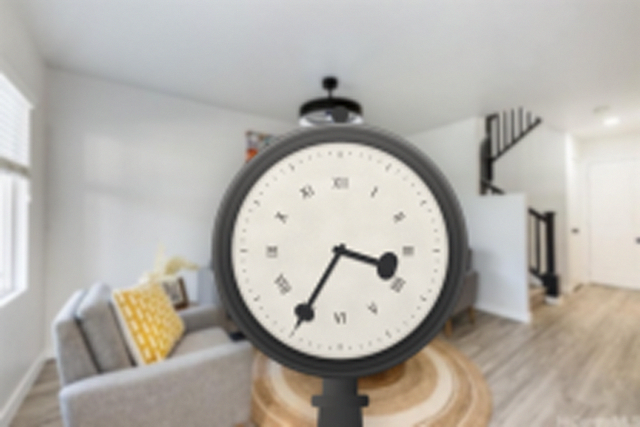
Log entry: {"hour": 3, "minute": 35}
